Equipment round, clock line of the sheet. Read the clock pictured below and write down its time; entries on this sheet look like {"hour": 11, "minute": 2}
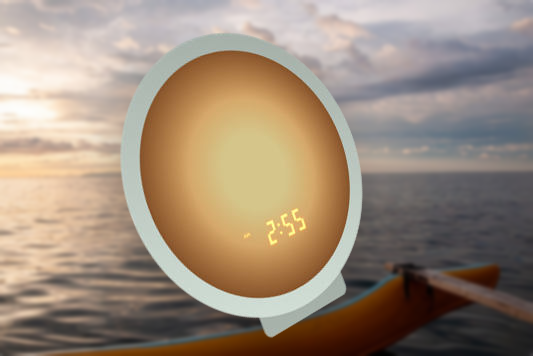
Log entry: {"hour": 2, "minute": 55}
